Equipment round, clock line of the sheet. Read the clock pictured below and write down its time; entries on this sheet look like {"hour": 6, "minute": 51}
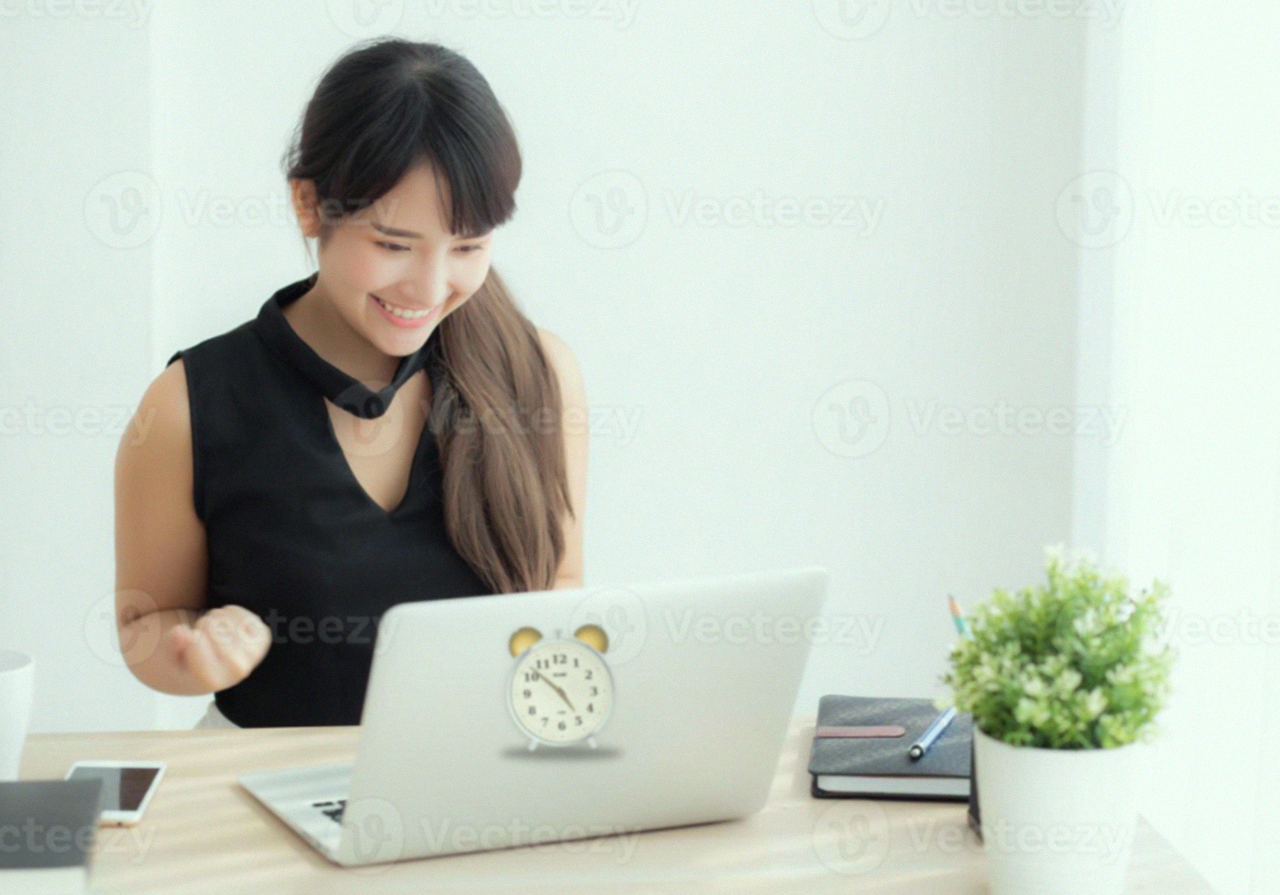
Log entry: {"hour": 4, "minute": 52}
